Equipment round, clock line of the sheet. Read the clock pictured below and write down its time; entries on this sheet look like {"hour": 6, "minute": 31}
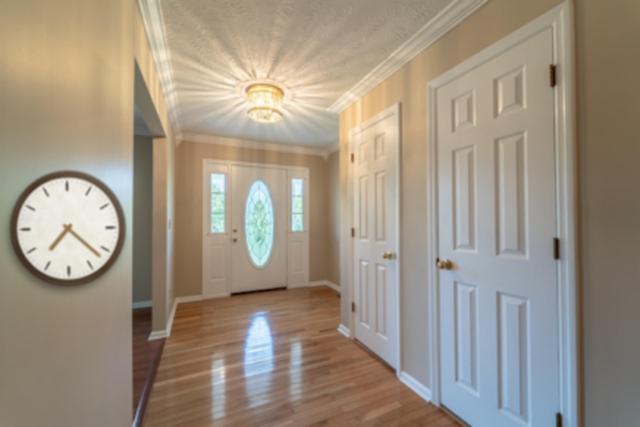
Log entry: {"hour": 7, "minute": 22}
